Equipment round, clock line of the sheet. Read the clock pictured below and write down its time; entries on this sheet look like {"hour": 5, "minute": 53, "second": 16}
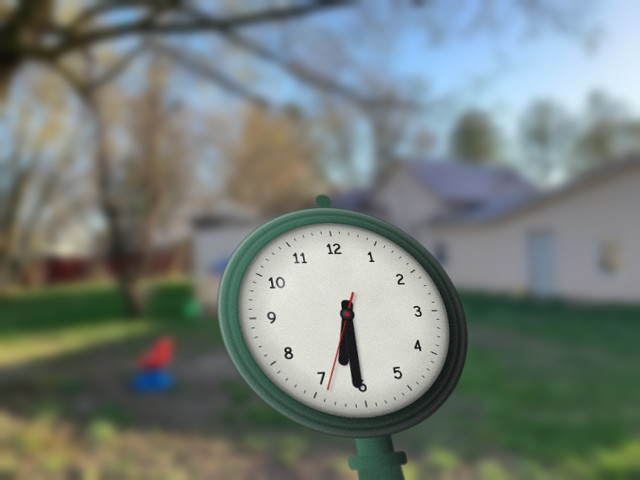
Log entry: {"hour": 6, "minute": 30, "second": 34}
